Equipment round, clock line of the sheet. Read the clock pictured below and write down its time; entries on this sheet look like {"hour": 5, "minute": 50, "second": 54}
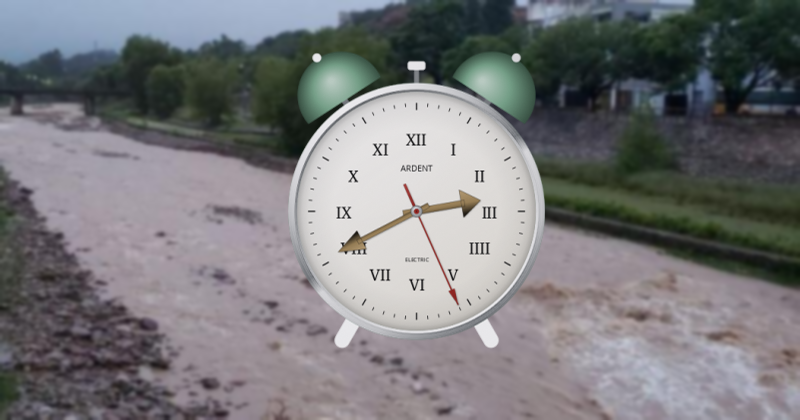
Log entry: {"hour": 2, "minute": 40, "second": 26}
